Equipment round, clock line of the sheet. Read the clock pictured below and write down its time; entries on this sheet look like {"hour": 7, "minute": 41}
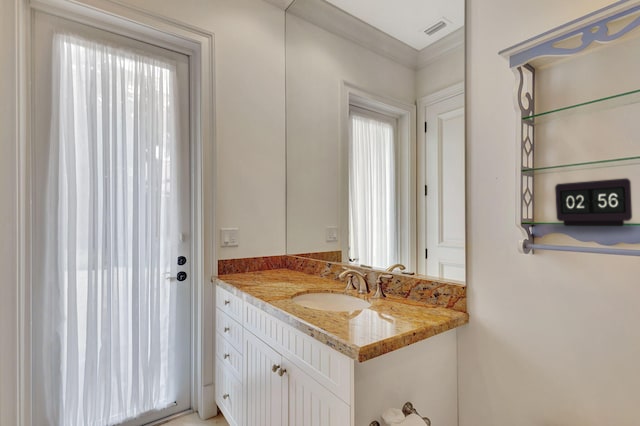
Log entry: {"hour": 2, "minute": 56}
